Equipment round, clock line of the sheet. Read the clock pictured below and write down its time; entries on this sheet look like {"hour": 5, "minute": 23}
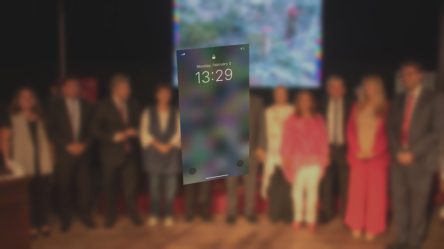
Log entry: {"hour": 13, "minute": 29}
